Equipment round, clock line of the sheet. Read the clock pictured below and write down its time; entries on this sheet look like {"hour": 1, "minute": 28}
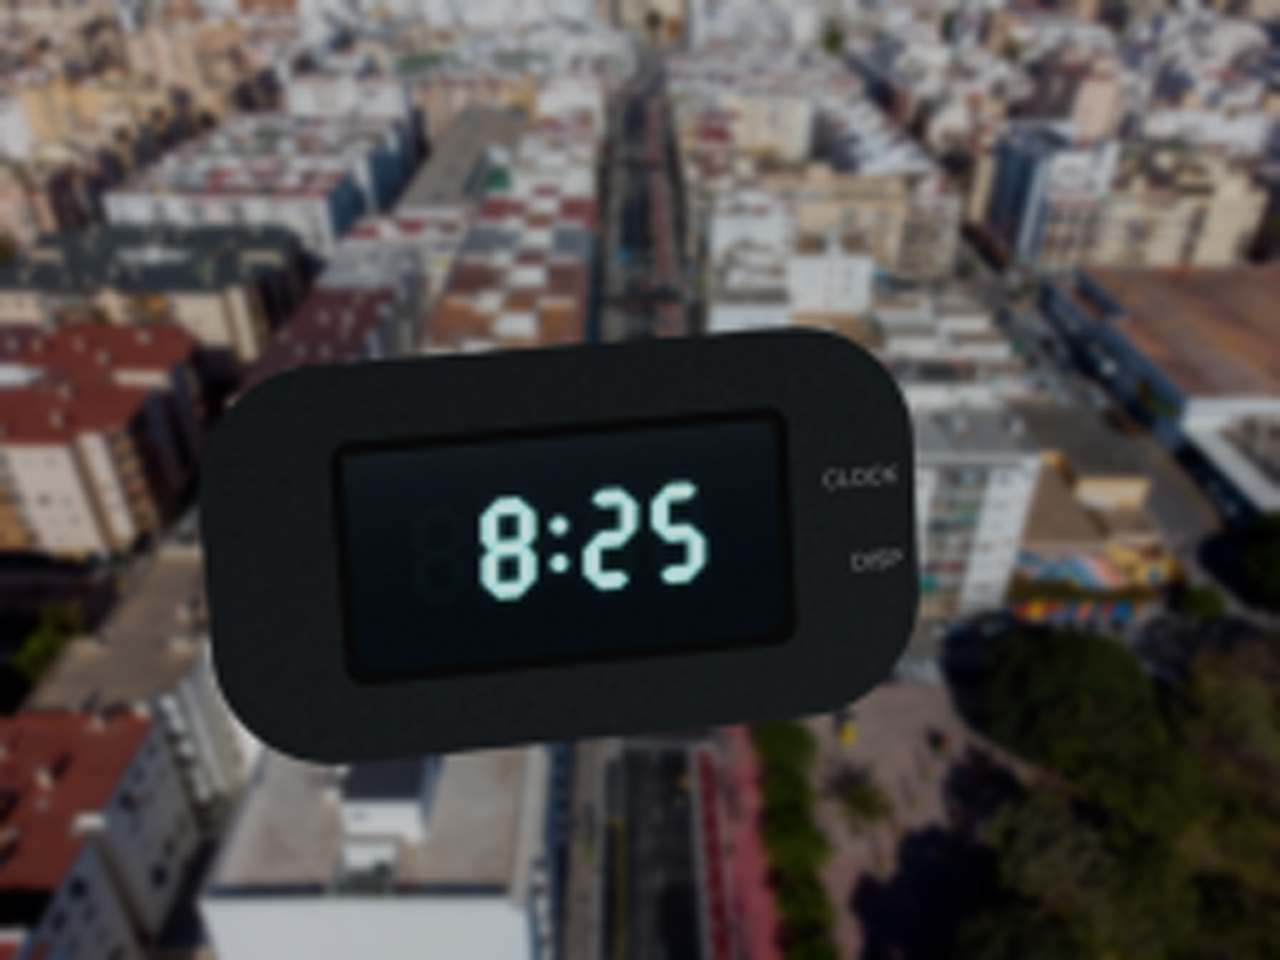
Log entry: {"hour": 8, "minute": 25}
